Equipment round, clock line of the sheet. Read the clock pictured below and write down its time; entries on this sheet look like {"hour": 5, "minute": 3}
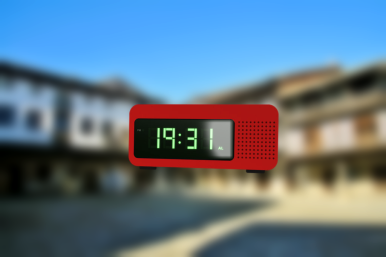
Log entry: {"hour": 19, "minute": 31}
